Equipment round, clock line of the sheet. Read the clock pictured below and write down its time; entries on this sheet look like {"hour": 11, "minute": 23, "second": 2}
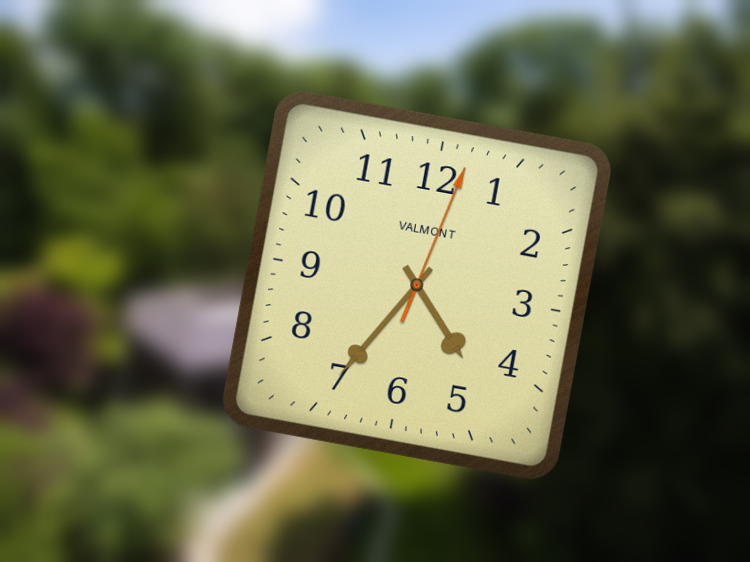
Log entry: {"hour": 4, "minute": 35, "second": 2}
